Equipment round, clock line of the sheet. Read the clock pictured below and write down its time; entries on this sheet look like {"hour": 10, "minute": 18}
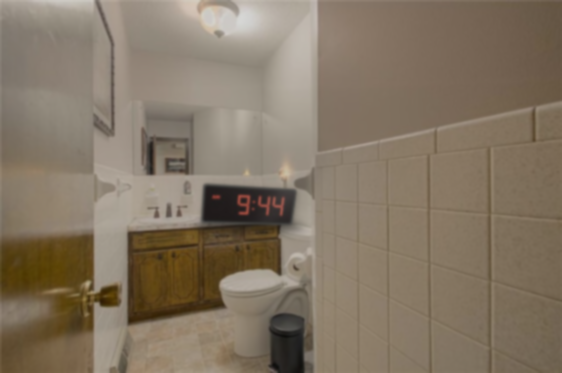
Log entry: {"hour": 9, "minute": 44}
